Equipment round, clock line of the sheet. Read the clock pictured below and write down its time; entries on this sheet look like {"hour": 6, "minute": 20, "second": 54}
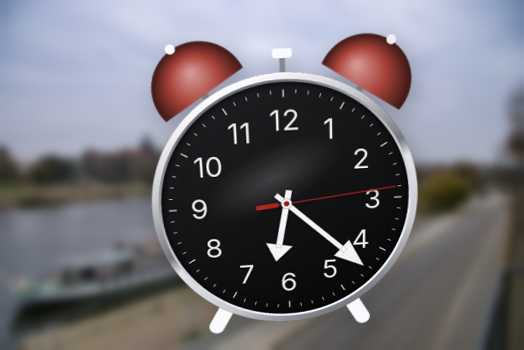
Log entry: {"hour": 6, "minute": 22, "second": 14}
